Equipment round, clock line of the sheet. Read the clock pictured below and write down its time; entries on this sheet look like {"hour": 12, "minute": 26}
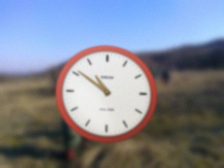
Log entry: {"hour": 10, "minute": 51}
